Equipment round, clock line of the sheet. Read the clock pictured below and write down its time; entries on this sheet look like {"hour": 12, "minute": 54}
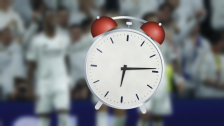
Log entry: {"hour": 6, "minute": 14}
